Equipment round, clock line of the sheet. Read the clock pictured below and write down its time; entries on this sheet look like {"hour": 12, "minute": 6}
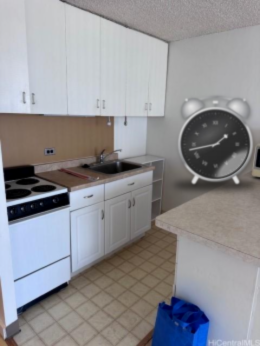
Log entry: {"hour": 1, "minute": 43}
